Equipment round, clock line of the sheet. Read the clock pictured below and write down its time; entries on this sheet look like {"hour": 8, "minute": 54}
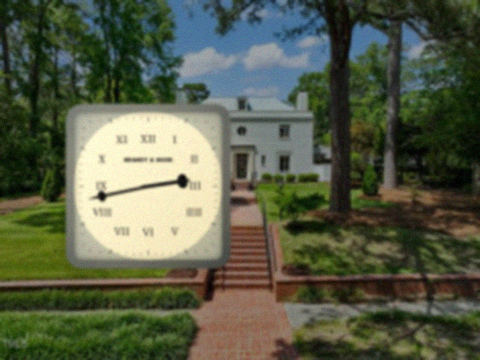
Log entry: {"hour": 2, "minute": 43}
